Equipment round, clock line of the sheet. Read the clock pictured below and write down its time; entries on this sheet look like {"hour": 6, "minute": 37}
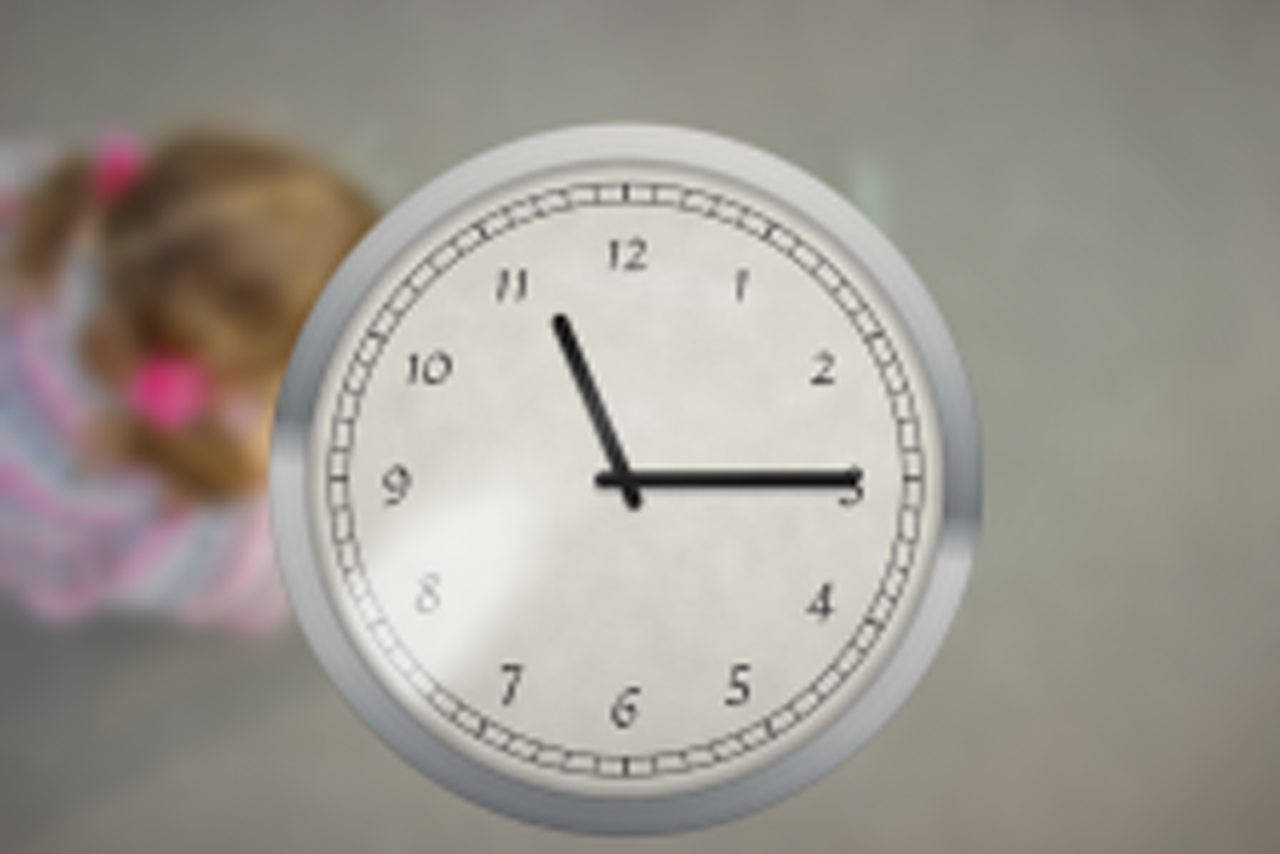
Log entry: {"hour": 11, "minute": 15}
